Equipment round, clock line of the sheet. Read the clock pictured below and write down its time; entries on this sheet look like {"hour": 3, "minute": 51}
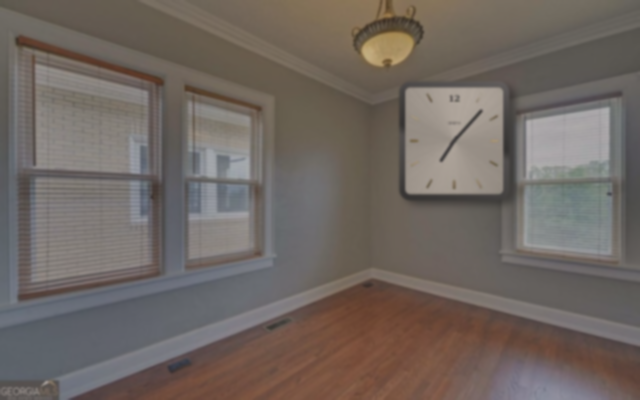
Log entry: {"hour": 7, "minute": 7}
